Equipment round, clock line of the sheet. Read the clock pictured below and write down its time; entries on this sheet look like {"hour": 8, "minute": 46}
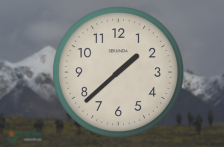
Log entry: {"hour": 1, "minute": 38}
